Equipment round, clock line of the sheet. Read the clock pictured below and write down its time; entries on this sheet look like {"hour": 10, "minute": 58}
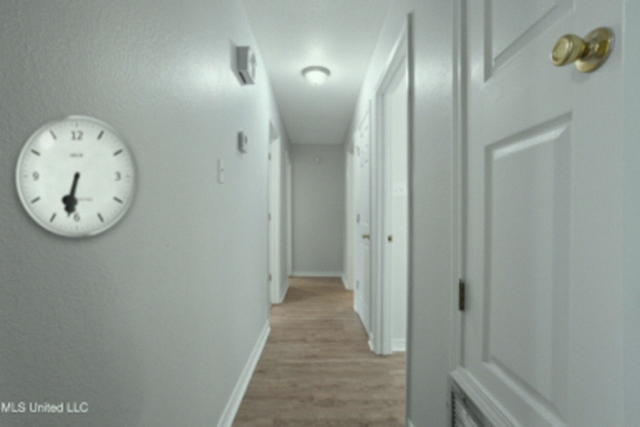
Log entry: {"hour": 6, "minute": 32}
